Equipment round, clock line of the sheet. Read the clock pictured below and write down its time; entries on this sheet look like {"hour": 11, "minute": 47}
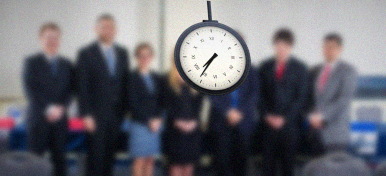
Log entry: {"hour": 7, "minute": 36}
